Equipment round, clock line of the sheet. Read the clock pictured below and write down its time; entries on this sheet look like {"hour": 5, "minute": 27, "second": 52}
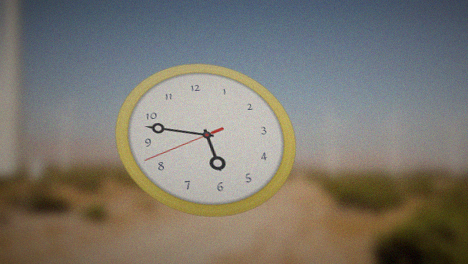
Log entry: {"hour": 5, "minute": 47, "second": 42}
